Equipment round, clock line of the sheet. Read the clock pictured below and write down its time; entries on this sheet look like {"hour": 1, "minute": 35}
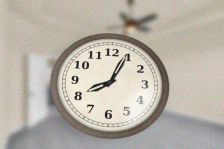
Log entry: {"hour": 8, "minute": 4}
